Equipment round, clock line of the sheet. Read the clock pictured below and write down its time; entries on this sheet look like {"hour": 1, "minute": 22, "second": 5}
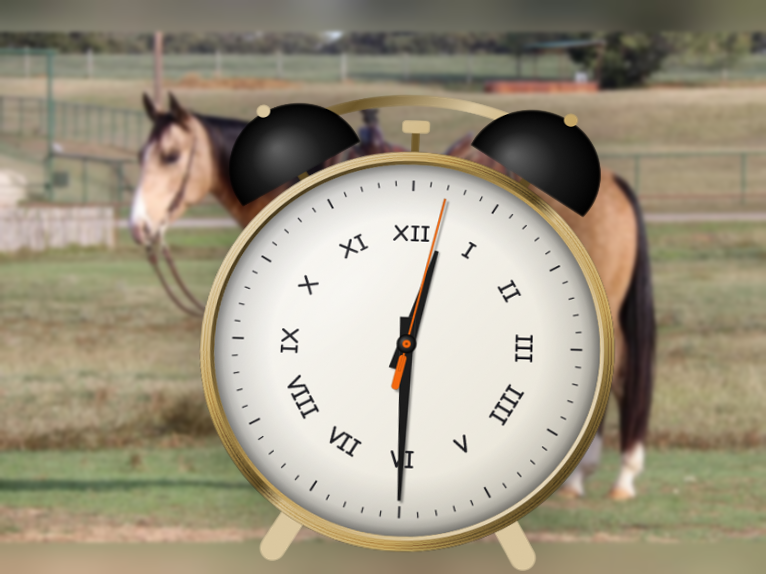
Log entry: {"hour": 12, "minute": 30, "second": 2}
